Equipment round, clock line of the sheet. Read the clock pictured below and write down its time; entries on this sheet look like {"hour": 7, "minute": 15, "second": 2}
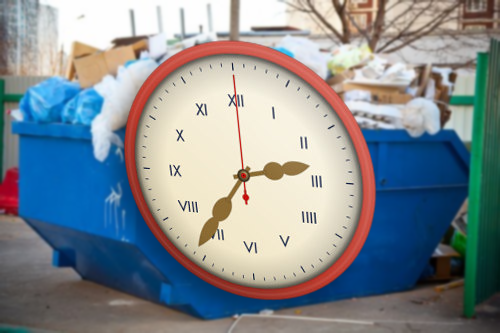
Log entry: {"hour": 2, "minute": 36, "second": 0}
